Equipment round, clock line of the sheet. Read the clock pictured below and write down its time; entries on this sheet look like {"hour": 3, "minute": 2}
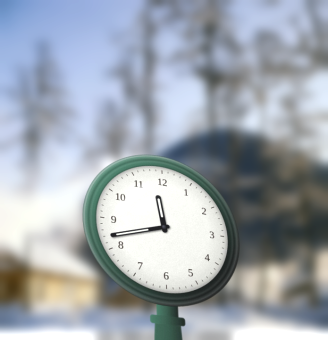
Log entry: {"hour": 11, "minute": 42}
